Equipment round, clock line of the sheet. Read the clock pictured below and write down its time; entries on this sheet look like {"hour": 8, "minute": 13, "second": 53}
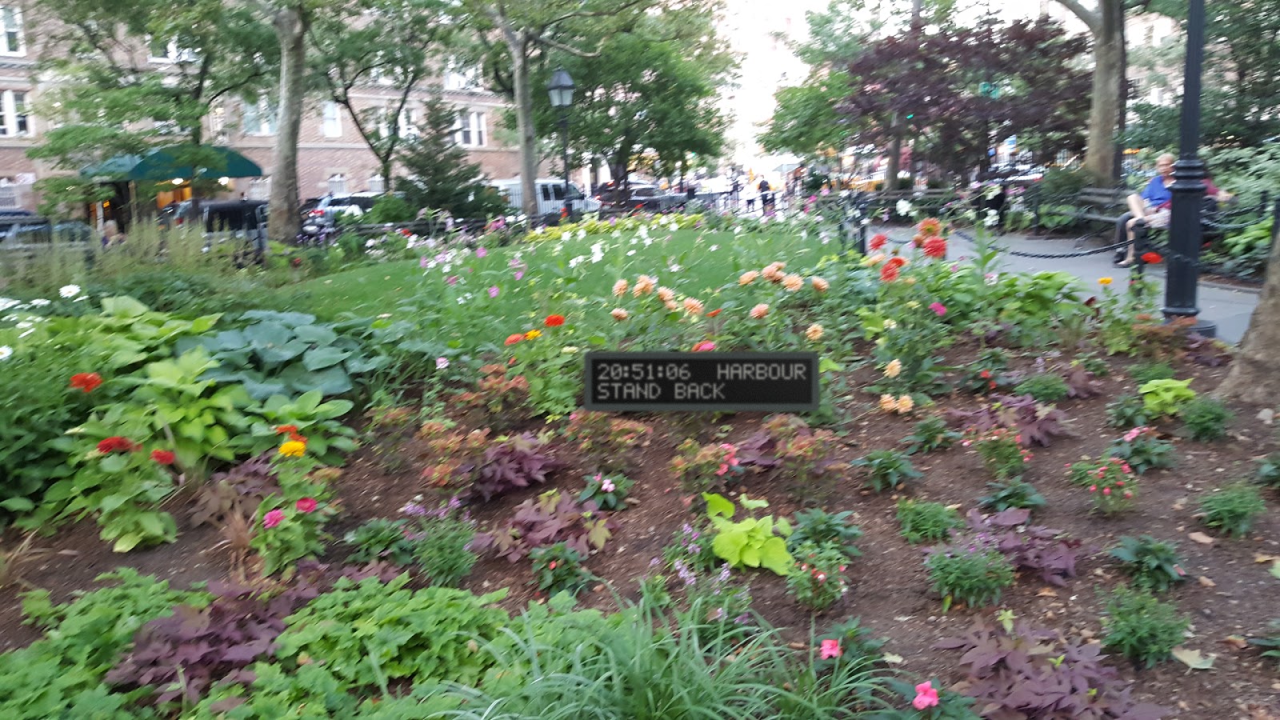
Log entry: {"hour": 20, "minute": 51, "second": 6}
